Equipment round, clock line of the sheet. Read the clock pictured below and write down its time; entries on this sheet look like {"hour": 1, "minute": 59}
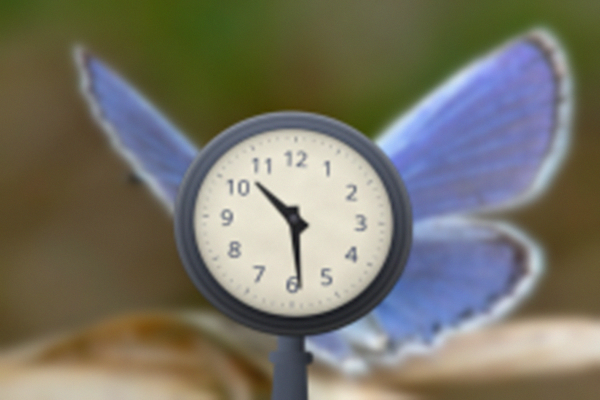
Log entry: {"hour": 10, "minute": 29}
